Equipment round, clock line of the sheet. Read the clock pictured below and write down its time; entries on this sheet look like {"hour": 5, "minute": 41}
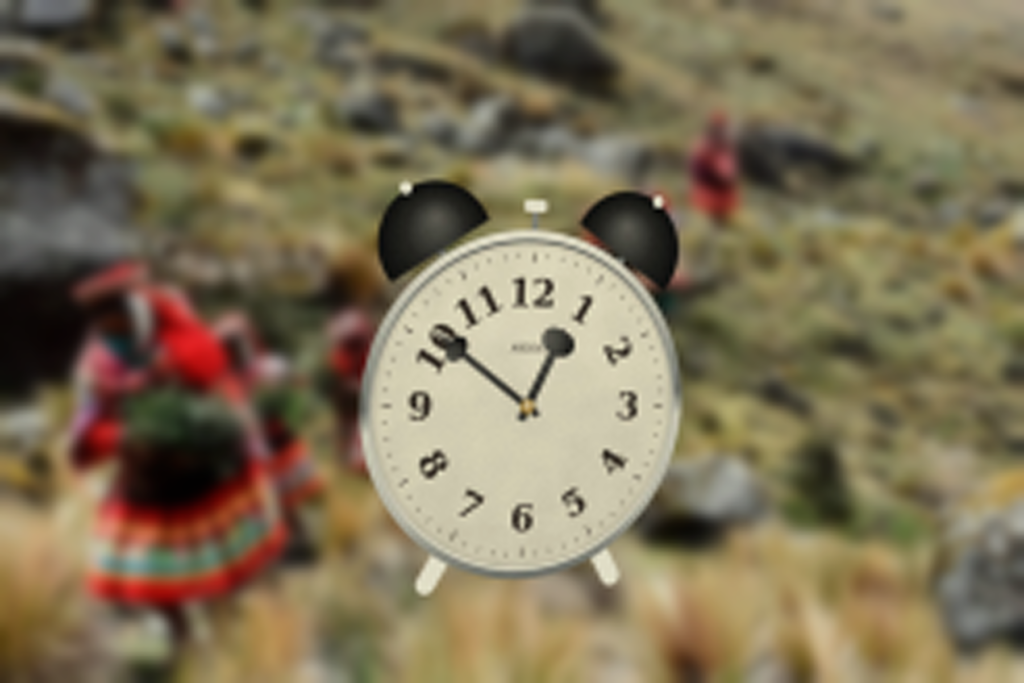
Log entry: {"hour": 12, "minute": 51}
